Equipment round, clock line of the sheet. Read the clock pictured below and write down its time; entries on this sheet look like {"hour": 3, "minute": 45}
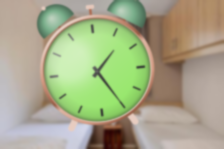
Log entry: {"hour": 1, "minute": 25}
